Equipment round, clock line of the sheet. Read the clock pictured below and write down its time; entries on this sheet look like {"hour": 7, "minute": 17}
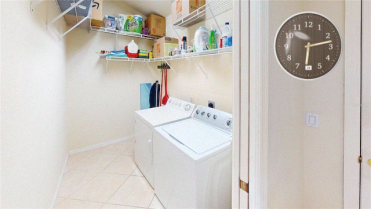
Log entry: {"hour": 6, "minute": 13}
